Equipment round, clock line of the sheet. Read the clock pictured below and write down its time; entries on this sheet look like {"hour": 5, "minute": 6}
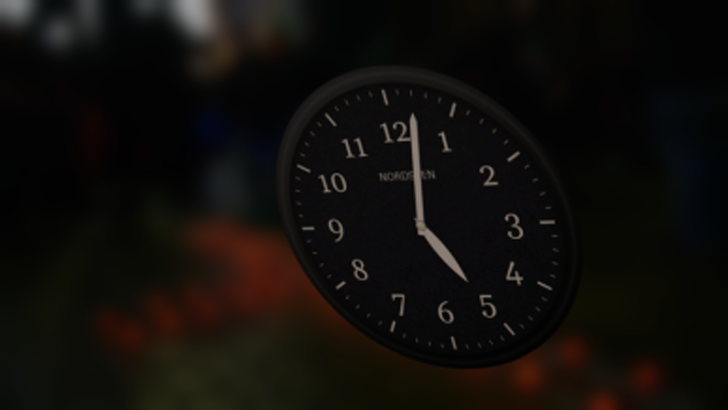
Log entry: {"hour": 5, "minute": 2}
